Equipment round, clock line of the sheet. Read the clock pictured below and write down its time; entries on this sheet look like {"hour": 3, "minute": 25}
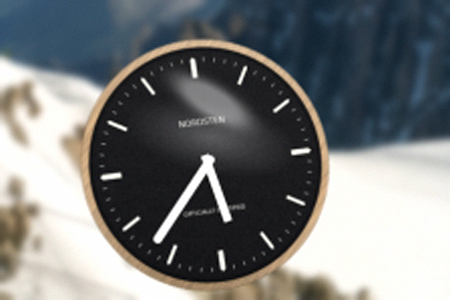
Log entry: {"hour": 5, "minute": 37}
